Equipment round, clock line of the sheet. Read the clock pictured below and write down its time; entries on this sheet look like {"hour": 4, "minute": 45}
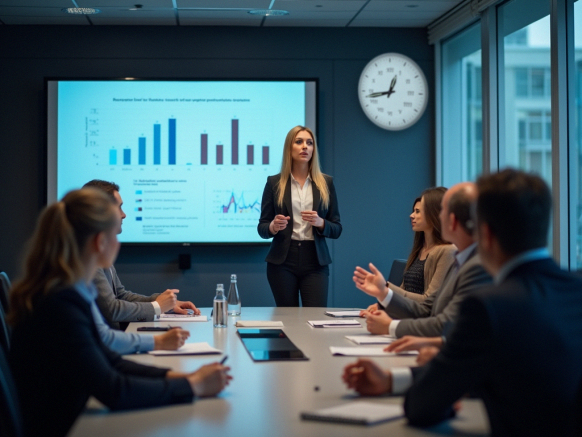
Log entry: {"hour": 12, "minute": 43}
